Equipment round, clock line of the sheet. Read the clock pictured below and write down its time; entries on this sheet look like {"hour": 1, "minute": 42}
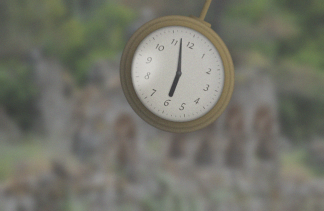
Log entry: {"hour": 5, "minute": 57}
